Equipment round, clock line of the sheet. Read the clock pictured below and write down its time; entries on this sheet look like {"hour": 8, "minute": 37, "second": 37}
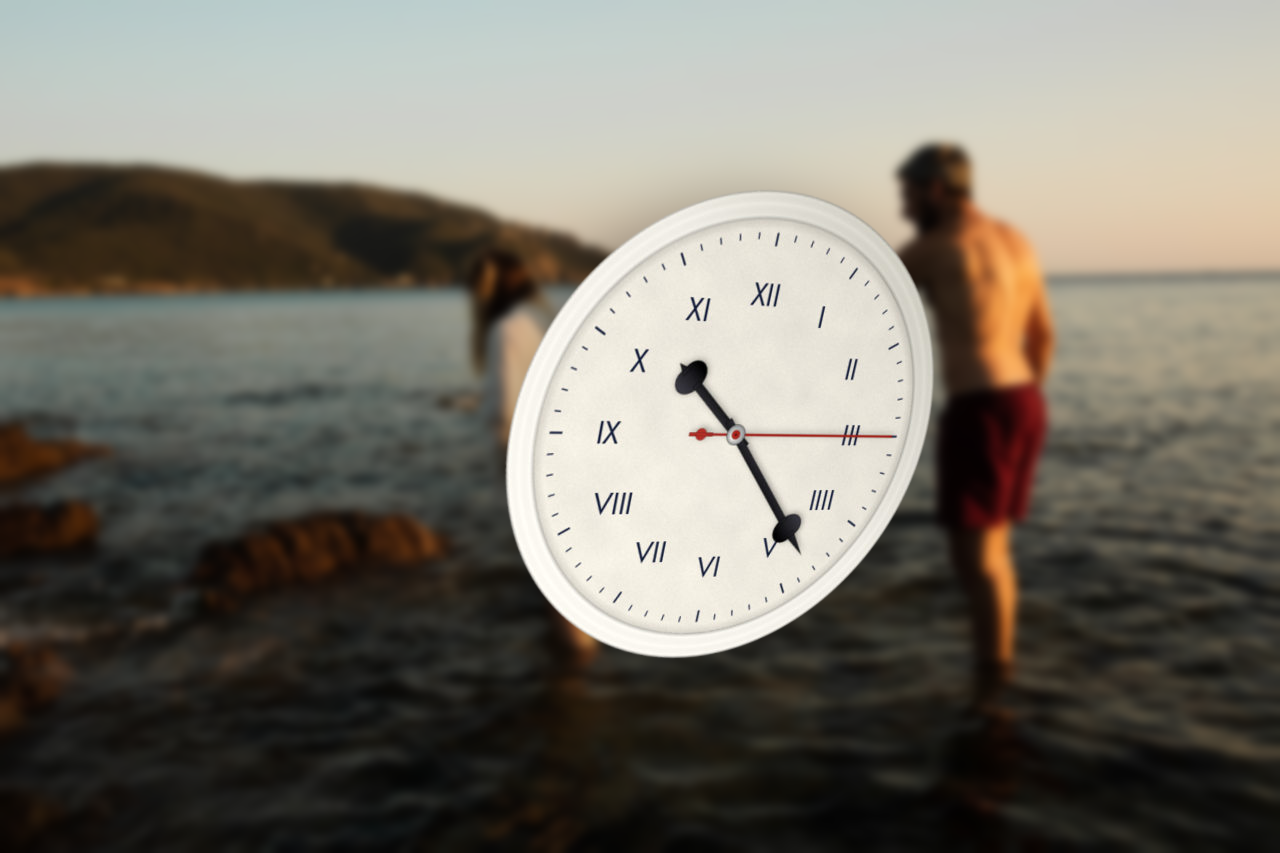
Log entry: {"hour": 10, "minute": 23, "second": 15}
